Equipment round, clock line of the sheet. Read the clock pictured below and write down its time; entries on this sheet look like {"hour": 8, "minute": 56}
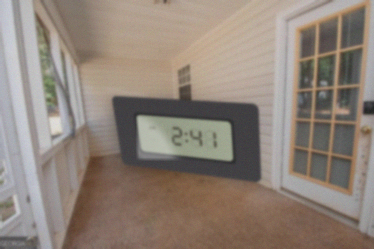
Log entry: {"hour": 2, "minute": 41}
